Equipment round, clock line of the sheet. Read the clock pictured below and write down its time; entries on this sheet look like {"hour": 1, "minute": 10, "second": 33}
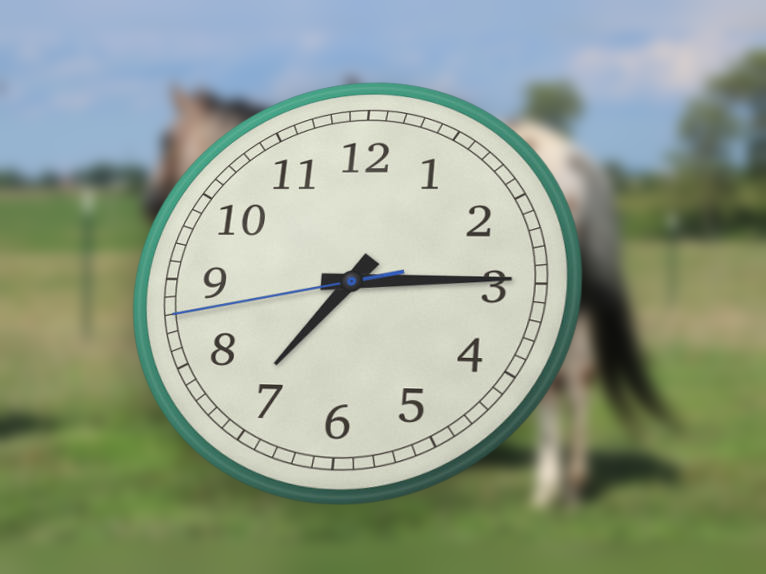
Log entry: {"hour": 7, "minute": 14, "second": 43}
